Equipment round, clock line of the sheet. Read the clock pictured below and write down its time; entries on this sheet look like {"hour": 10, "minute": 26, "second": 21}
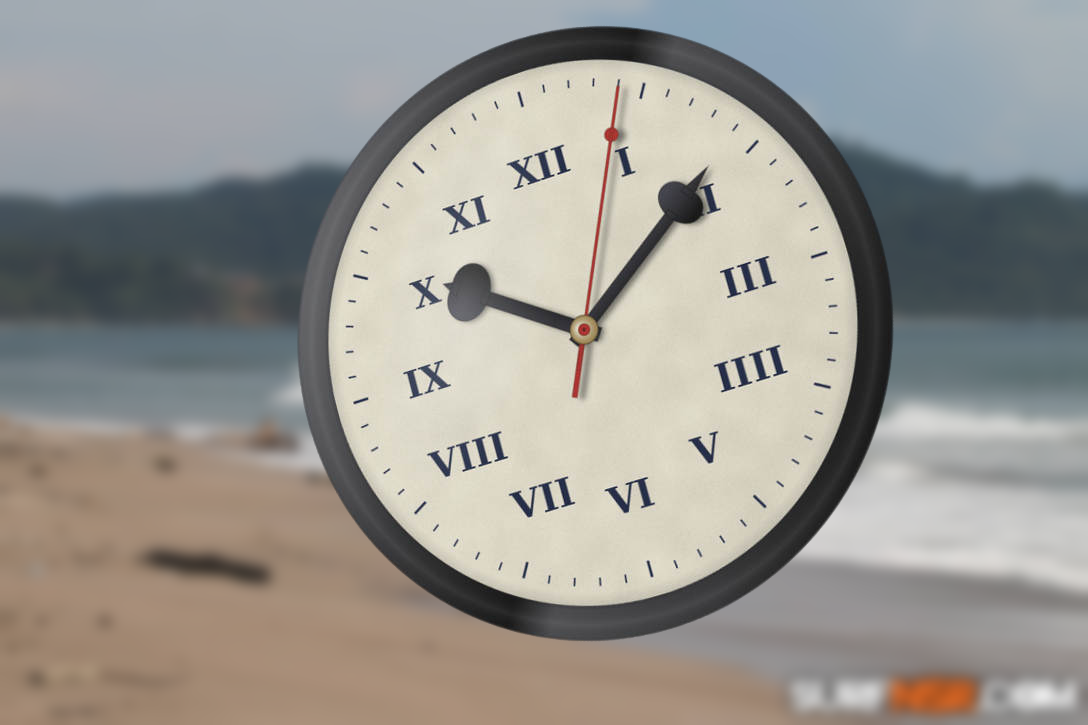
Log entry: {"hour": 10, "minute": 9, "second": 4}
